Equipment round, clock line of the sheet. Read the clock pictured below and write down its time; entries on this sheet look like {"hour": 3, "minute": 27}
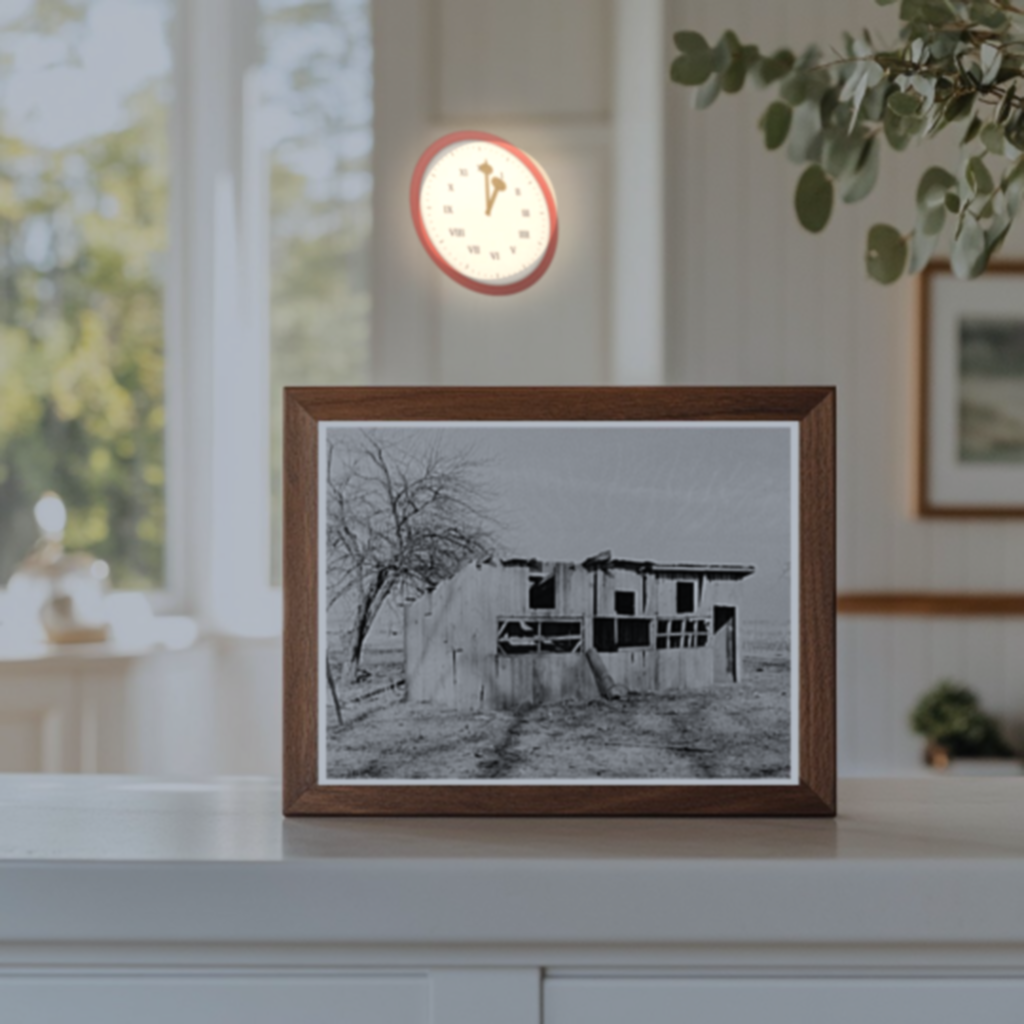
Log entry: {"hour": 1, "minute": 1}
